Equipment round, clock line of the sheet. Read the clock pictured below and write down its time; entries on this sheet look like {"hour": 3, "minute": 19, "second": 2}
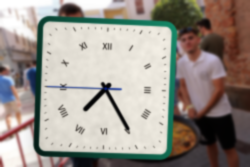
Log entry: {"hour": 7, "minute": 24, "second": 45}
